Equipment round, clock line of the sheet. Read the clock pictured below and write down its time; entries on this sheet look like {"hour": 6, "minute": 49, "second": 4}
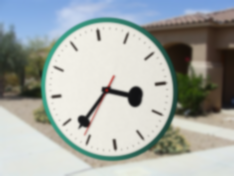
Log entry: {"hour": 3, "minute": 37, "second": 36}
